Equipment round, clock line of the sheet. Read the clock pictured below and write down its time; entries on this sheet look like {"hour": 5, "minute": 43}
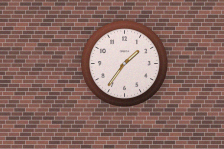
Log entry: {"hour": 1, "minute": 36}
